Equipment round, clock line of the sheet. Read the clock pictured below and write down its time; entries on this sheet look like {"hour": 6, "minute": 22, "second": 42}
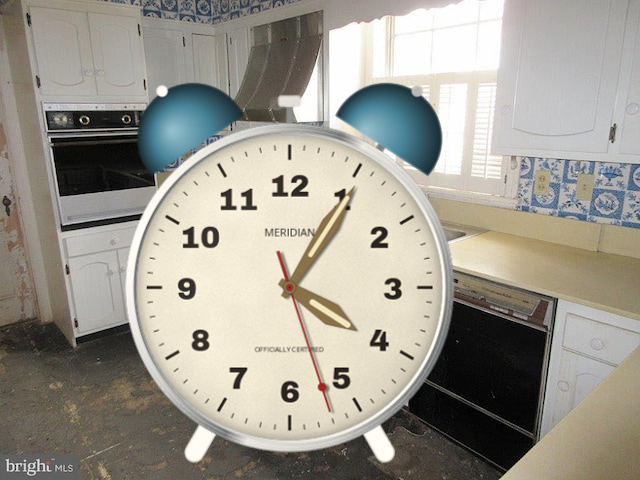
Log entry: {"hour": 4, "minute": 5, "second": 27}
